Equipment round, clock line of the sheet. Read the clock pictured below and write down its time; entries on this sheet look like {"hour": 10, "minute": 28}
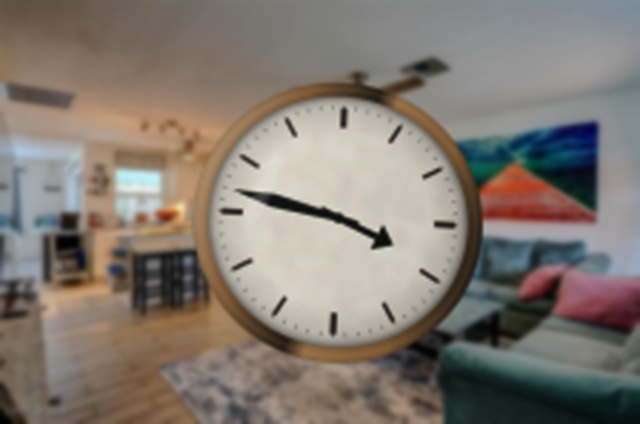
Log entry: {"hour": 3, "minute": 47}
